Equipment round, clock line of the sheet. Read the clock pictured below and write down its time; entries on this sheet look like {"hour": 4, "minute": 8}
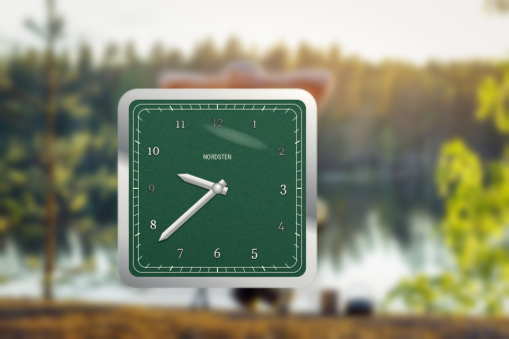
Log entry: {"hour": 9, "minute": 38}
